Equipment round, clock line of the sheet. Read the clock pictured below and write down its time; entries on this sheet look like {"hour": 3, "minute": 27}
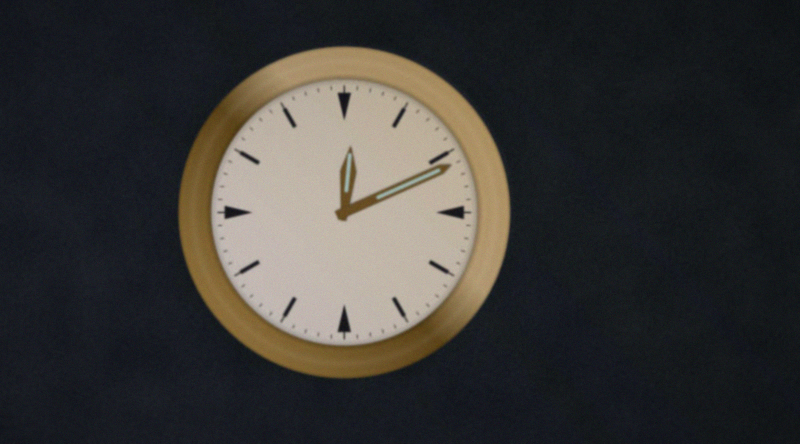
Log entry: {"hour": 12, "minute": 11}
